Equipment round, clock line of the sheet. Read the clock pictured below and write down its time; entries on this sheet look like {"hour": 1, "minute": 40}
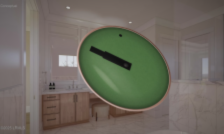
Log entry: {"hour": 9, "minute": 49}
